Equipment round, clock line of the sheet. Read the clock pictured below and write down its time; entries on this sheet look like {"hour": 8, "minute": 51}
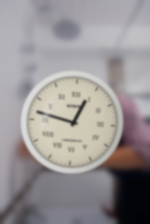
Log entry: {"hour": 12, "minute": 47}
